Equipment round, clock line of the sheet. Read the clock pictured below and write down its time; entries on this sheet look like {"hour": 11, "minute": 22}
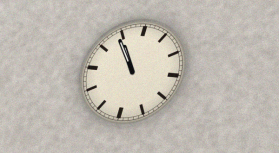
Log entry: {"hour": 10, "minute": 54}
